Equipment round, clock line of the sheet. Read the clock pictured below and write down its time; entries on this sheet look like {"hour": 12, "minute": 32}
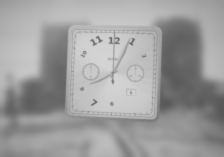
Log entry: {"hour": 8, "minute": 4}
